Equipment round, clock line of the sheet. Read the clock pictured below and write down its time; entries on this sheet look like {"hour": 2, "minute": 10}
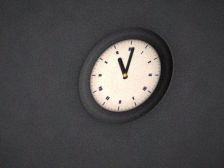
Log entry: {"hour": 11, "minute": 1}
